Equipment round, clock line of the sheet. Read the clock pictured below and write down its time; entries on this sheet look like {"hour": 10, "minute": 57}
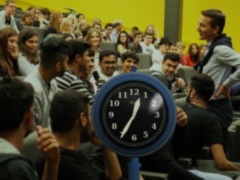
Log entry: {"hour": 12, "minute": 35}
